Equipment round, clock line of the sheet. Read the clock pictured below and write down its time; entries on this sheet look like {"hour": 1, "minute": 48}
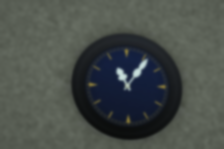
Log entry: {"hour": 11, "minute": 6}
